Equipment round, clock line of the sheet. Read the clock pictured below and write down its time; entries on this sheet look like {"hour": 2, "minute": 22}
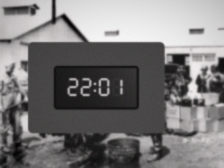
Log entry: {"hour": 22, "minute": 1}
